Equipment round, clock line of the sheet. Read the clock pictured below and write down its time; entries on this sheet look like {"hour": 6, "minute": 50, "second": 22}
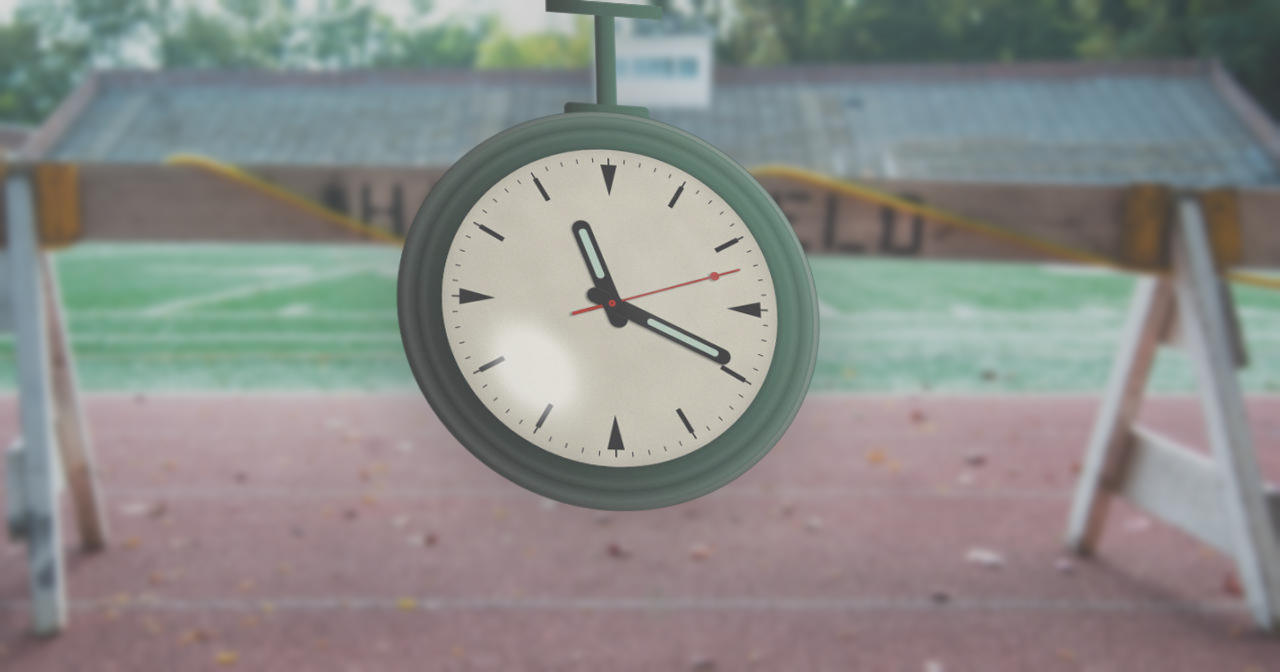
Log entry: {"hour": 11, "minute": 19, "second": 12}
